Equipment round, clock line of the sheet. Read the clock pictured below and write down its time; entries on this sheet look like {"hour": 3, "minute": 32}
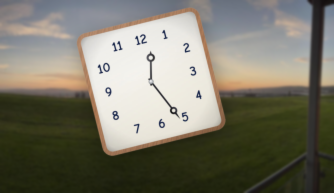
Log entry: {"hour": 12, "minute": 26}
